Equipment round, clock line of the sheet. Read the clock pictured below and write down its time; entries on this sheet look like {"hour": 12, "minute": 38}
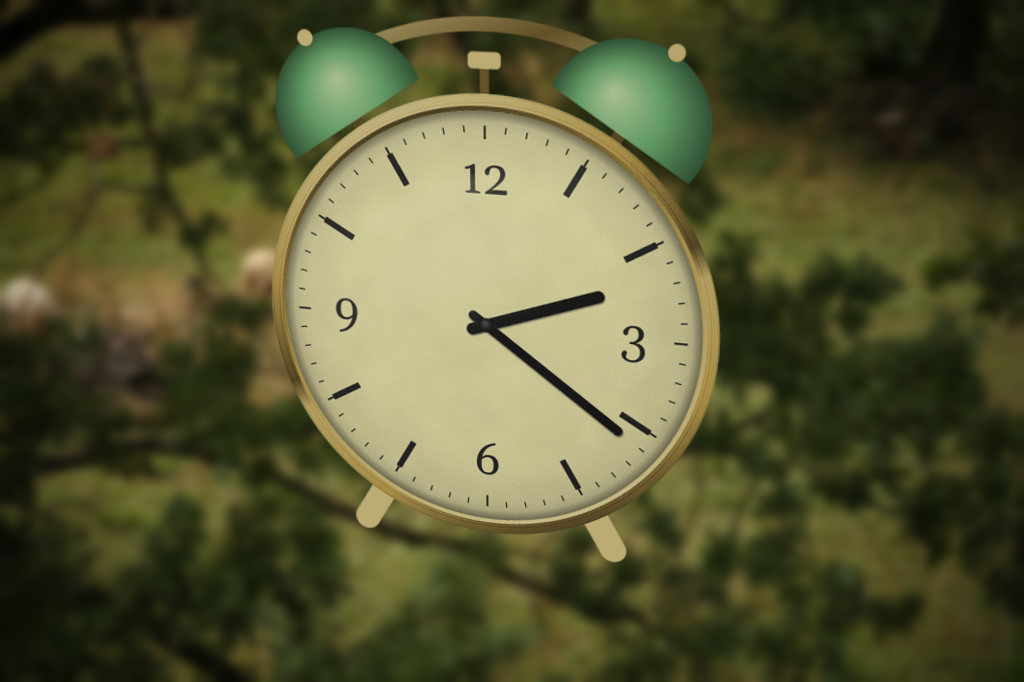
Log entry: {"hour": 2, "minute": 21}
